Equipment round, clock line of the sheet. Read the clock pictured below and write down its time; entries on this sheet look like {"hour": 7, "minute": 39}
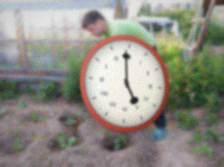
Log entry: {"hour": 4, "minute": 59}
